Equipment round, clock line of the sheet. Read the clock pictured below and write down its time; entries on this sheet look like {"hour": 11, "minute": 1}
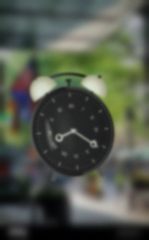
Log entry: {"hour": 8, "minute": 21}
